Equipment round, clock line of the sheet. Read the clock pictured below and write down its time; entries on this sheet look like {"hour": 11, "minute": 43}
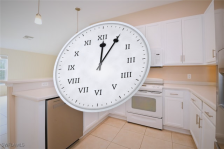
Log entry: {"hour": 12, "minute": 5}
